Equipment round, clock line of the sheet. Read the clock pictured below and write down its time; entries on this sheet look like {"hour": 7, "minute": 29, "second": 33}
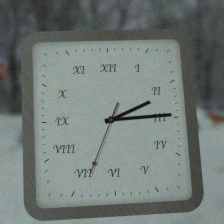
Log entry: {"hour": 2, "minute": 14, "second": 34}
